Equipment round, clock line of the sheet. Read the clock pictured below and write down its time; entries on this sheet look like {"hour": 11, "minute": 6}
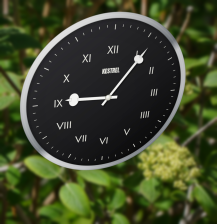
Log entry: {"hour": 9, "minute": 6}
